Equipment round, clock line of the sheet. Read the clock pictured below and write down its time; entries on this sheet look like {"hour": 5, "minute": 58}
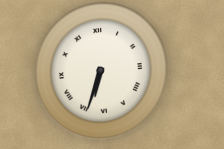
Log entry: {"hour": 6, "minute": 34}
